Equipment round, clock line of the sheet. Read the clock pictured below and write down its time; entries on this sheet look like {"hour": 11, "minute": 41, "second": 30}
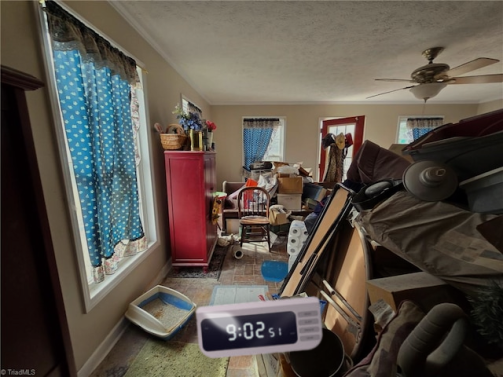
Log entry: {"hour": 9, "minute": 2, "second": 51}
